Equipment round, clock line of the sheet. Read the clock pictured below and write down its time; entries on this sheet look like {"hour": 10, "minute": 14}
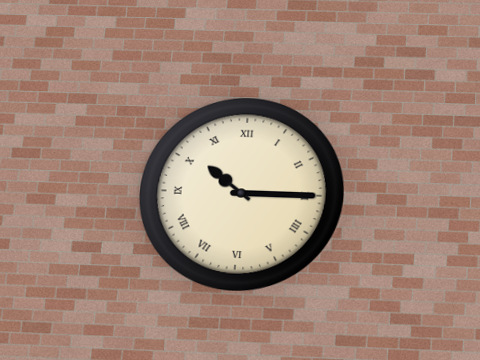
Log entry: {"hour": 10, "minute": 15}
